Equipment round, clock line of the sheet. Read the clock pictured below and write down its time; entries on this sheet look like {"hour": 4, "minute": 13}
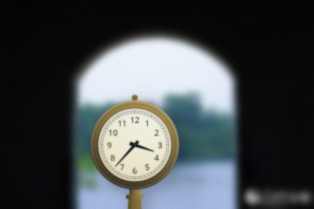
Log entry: {"hour": 3, "minute": 37}
